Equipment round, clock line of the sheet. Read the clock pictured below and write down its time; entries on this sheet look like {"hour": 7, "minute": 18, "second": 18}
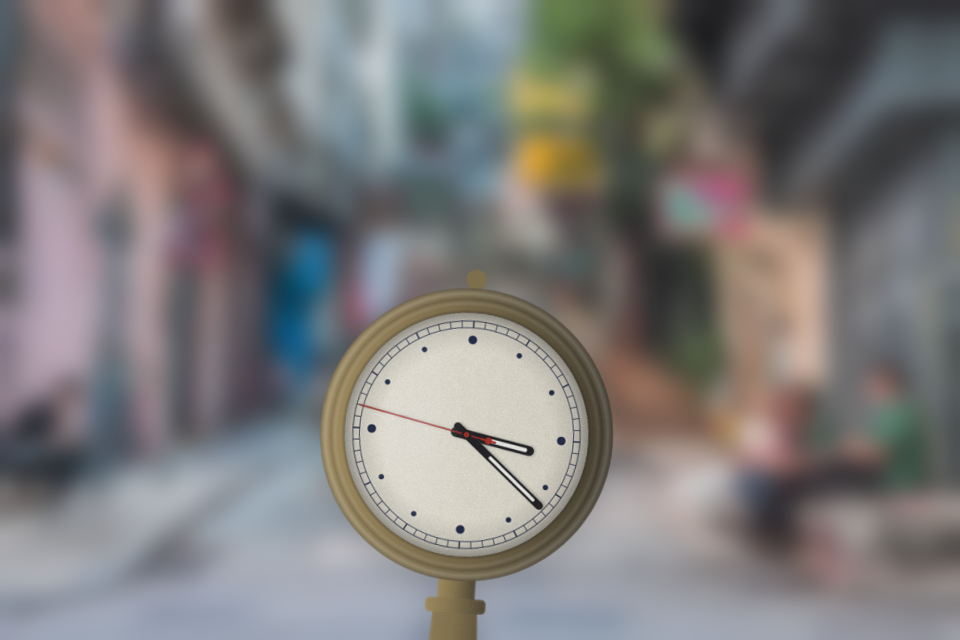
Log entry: {"hour": 3, "minute": 21, "second": 47}
